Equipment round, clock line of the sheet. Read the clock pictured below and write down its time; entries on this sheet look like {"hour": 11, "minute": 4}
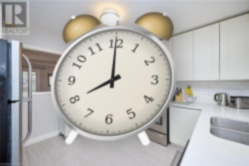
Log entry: {"hour": 8, "minute": 0}
